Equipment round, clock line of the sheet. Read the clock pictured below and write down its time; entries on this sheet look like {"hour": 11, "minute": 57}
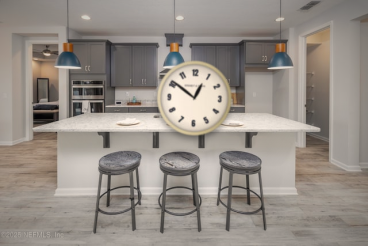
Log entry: {"hour": 12, "minute": 51}
